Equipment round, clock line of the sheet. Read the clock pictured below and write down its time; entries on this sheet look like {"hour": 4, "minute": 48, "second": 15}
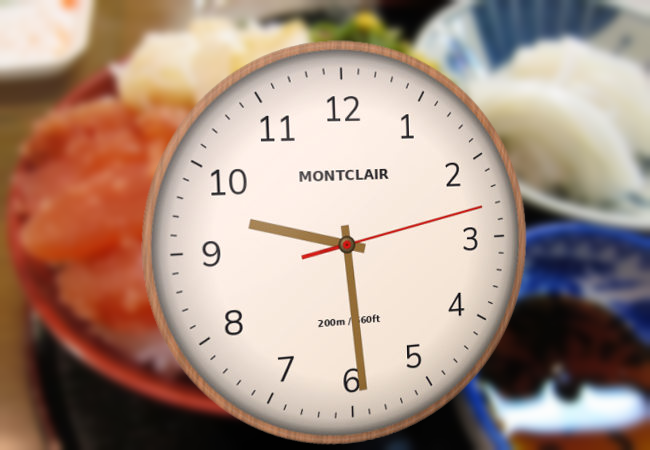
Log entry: {"hour": 9, "minute": 29, "second": 13}
